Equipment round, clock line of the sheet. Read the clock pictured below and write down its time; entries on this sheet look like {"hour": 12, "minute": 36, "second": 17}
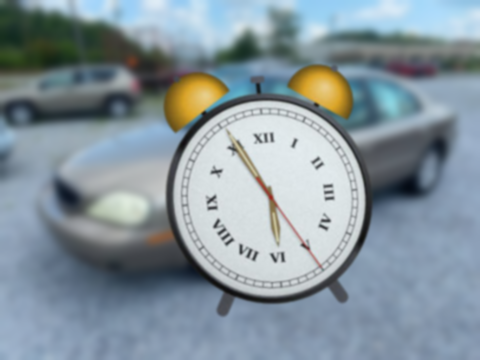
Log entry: {"hour": 5, "minute": 55, "second": 25}
